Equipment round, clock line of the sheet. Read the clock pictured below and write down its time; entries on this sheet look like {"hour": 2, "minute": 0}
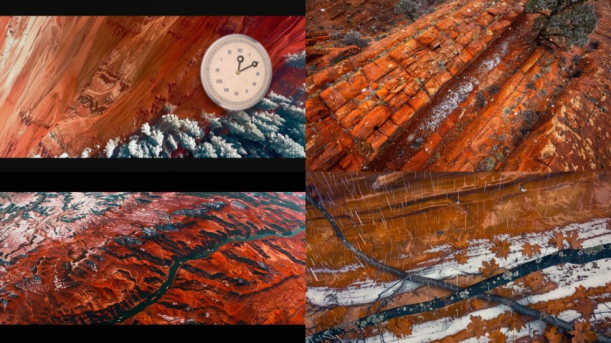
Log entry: {"hour": 12, "minute": 10}
